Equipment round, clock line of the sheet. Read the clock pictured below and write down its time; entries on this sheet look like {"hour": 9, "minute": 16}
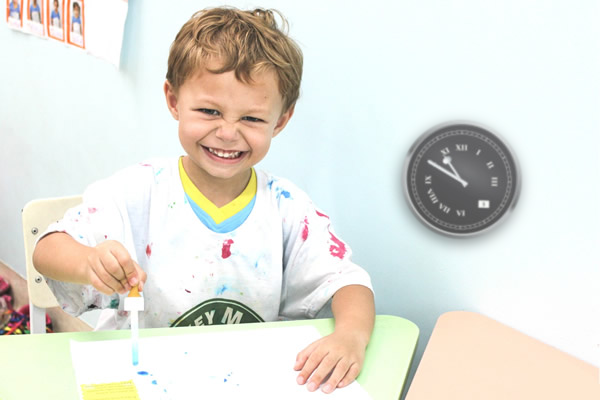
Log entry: {"hour": 10, "minute": 50}
